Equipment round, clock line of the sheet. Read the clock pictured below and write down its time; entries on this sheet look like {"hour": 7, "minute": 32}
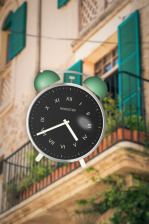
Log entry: {"hour": 4, "minute": 40}
